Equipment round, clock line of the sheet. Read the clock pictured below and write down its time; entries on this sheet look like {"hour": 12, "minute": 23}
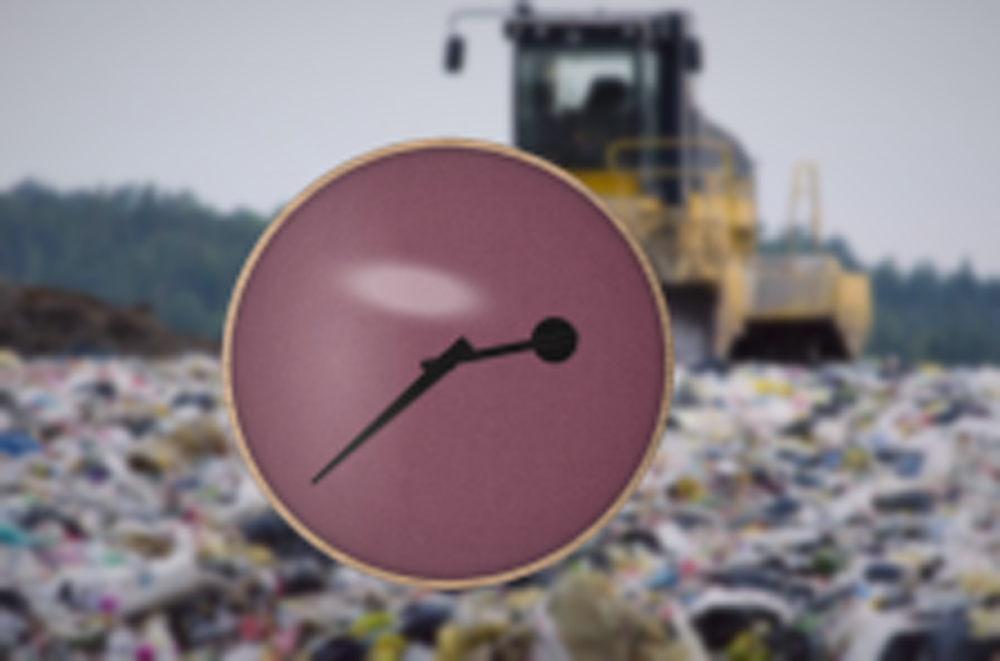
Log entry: {"hour": 2, "minute": 38}
